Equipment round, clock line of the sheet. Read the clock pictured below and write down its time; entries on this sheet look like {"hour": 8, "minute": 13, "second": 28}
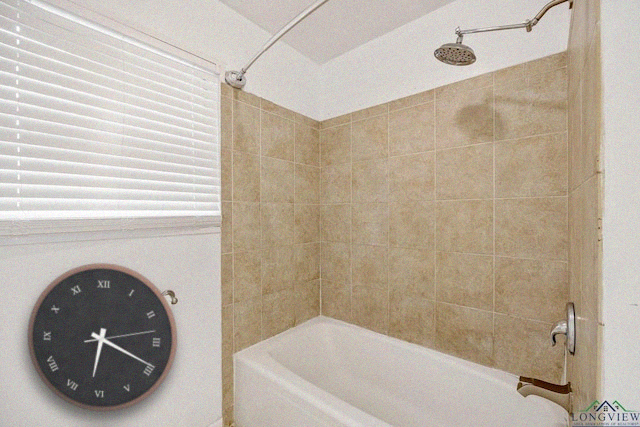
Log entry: {"hour": 6, "minute": 19, "second": 13}
